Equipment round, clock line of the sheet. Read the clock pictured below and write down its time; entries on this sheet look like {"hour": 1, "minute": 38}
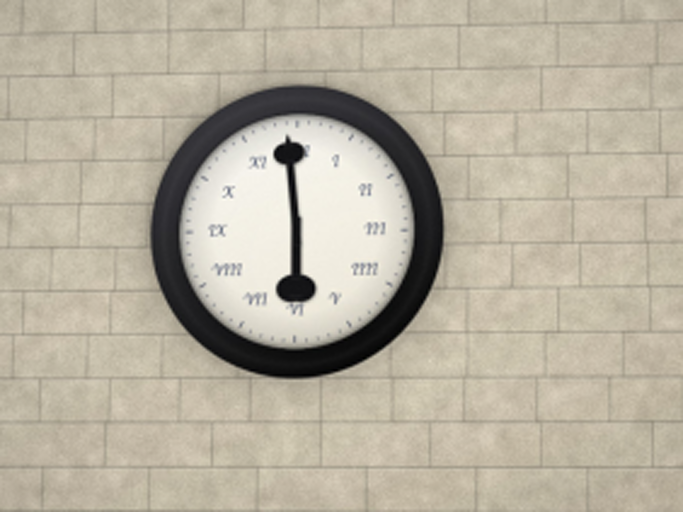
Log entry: {"hour": 5, "minute": 59}
